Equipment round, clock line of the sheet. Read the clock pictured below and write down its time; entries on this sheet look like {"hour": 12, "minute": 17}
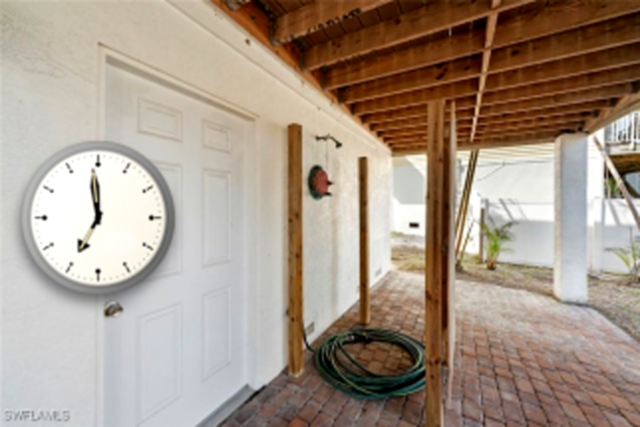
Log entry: {"hour": 6, "minute": 59}
